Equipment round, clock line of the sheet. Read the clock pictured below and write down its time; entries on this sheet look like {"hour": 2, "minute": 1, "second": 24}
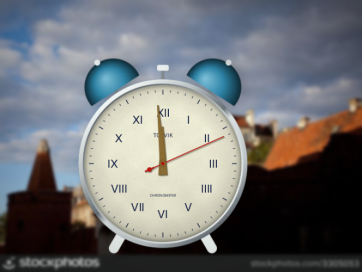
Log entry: {"hour": 11, "minute": 59, "second": 11}
